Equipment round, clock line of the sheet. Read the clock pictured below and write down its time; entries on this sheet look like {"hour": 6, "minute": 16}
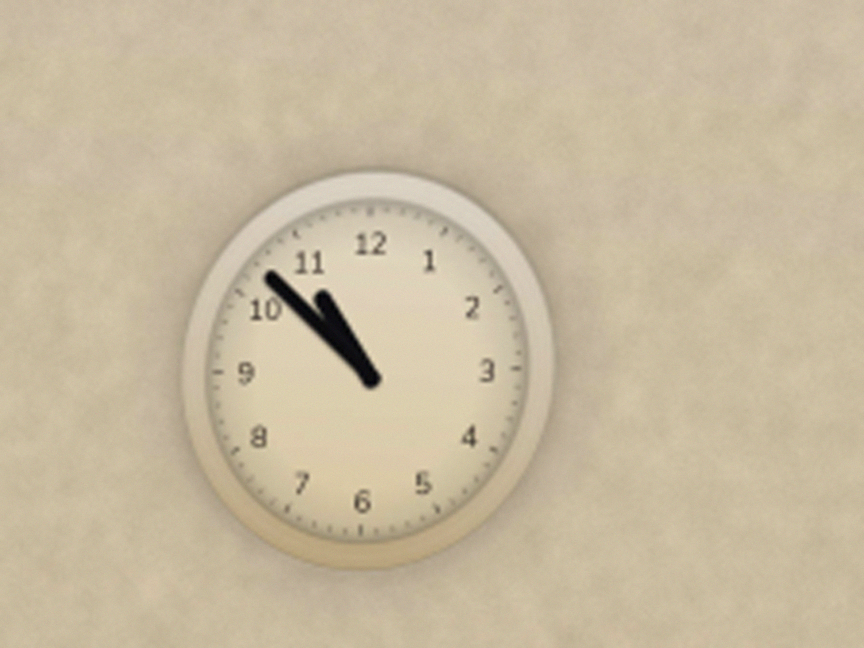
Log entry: {"hour": 10, "minute": 52}
